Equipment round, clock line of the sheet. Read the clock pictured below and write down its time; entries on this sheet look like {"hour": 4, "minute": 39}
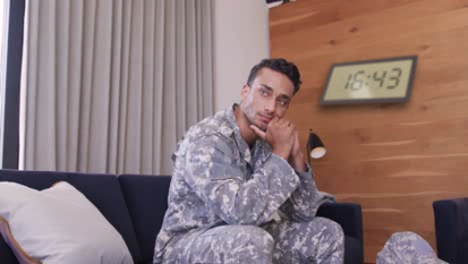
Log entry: {"hour": 16, "minute": 43}
